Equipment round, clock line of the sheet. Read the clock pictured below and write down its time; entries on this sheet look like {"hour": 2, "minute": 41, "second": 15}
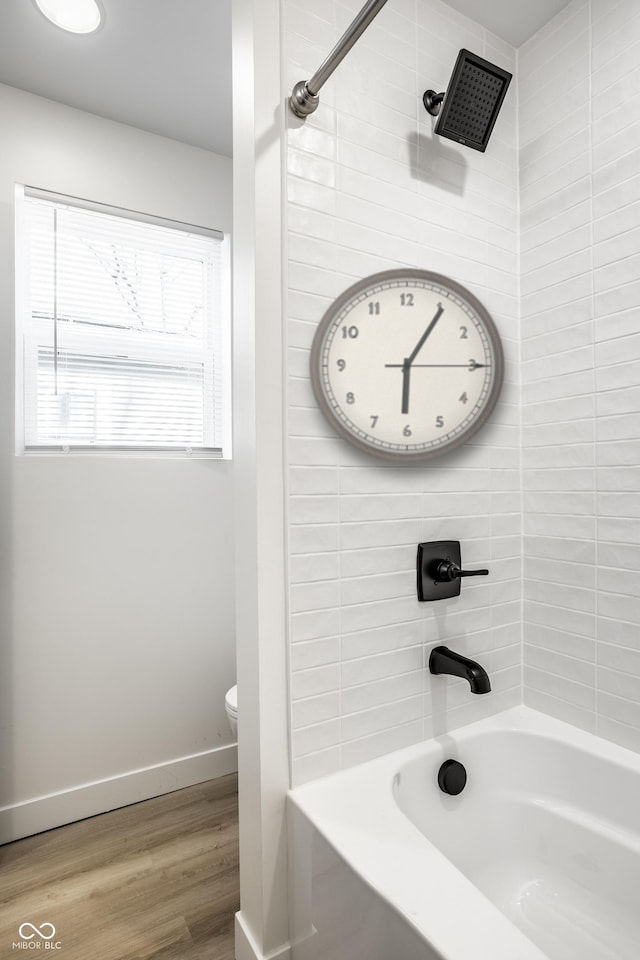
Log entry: {"hour": 6, "minute": 5, "second": 15}
